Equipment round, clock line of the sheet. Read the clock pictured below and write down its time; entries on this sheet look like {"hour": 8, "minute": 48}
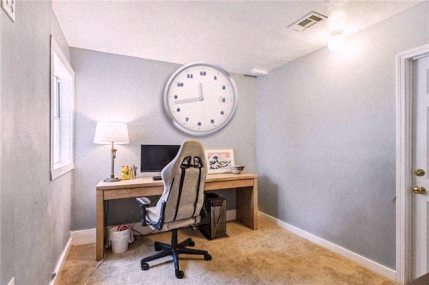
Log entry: {"hour": 11, "minute": 43}
